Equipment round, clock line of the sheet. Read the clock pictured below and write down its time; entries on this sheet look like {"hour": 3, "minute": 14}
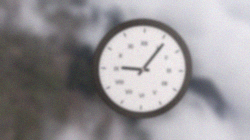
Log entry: {"hour": 9, "minute": 6}
